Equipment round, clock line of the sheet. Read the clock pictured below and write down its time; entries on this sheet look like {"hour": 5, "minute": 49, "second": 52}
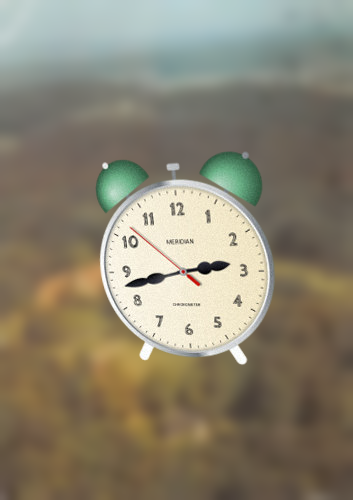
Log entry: {"hour": 2, "minute": 42, "second": 52}
